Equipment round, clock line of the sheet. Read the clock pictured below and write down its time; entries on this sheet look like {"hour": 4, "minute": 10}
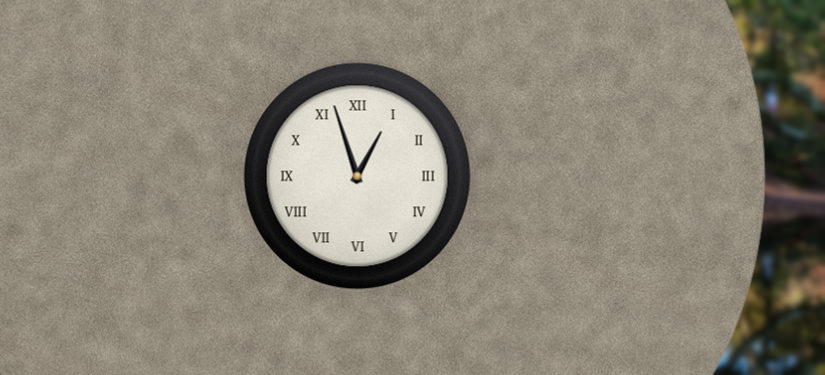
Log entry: {"hour": 12, "minute": 57}
